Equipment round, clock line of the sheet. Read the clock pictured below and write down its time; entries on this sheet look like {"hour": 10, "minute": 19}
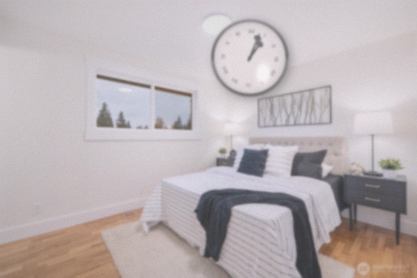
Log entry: {"hour": 1, "minute": 3}
